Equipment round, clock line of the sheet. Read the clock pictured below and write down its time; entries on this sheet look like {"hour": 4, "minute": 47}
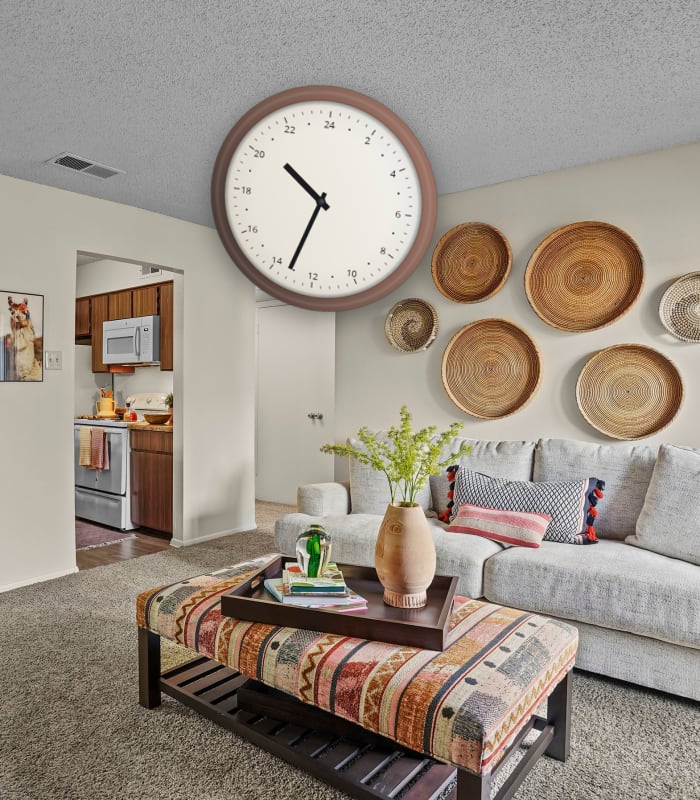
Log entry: {"hour": 20, "minute": 33}
